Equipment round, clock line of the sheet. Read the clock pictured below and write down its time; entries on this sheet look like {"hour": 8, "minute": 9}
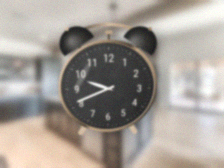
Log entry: {"hour": 9, "minute": 41}
